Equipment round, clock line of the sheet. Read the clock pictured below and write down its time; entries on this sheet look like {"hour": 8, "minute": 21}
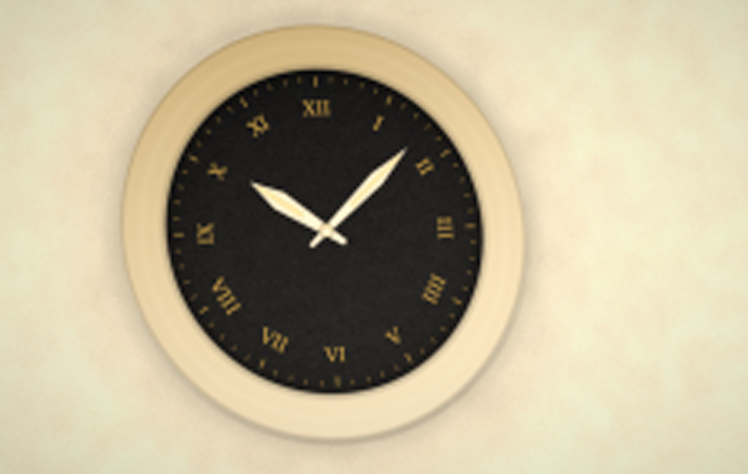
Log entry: {"hour": 10, "minute": 8}
